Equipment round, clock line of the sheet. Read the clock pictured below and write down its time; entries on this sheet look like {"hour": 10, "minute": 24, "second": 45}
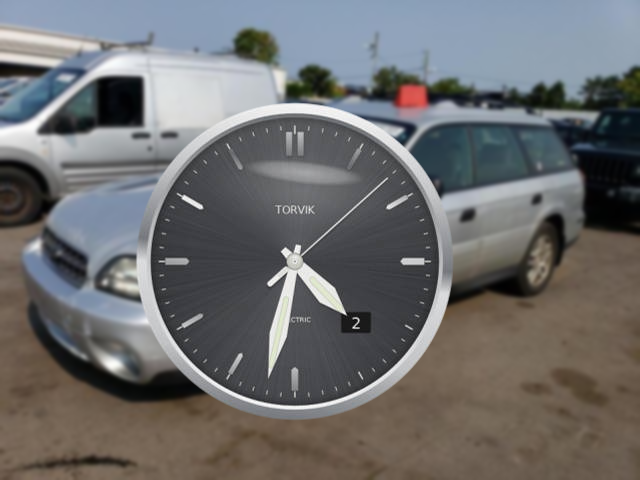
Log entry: {"hour": 4, "minute": 32, "second": 8}
